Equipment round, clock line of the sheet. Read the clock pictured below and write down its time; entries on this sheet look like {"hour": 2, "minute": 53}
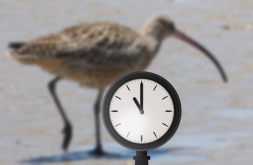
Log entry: {"hour": 11, "minute": 0}
